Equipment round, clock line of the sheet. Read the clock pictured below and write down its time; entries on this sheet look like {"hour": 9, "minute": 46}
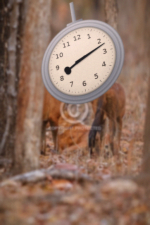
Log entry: {"hour": 8, "minute": 12}
